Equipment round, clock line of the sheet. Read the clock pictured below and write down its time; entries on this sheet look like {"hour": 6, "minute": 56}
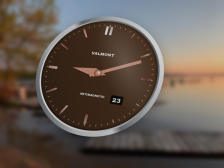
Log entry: {"hour": 9, "minute": 11}
